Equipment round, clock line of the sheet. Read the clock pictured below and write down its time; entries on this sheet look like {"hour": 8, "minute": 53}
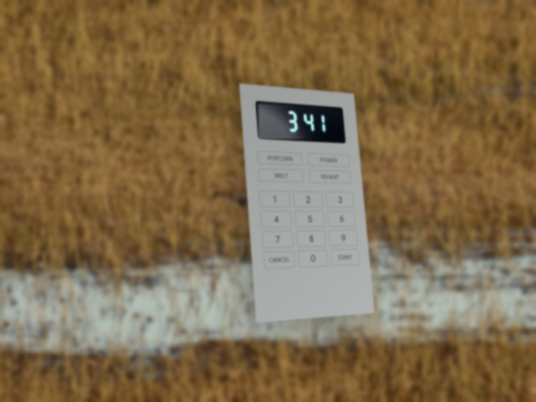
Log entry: {"hour": 3, "minute": 41}
